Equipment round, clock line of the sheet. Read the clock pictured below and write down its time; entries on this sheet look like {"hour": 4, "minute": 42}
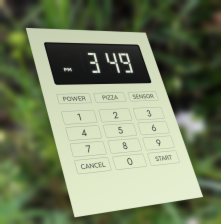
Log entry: {"hour": 3, "minute": 49}
